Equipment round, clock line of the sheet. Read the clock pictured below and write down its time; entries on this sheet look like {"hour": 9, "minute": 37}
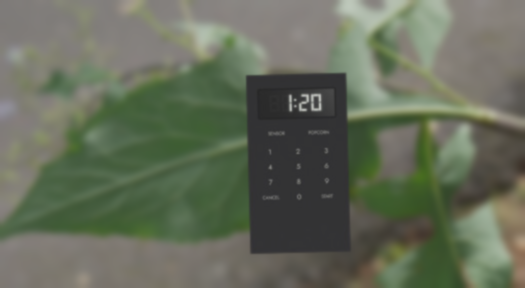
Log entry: {"hour": 1, "minute": 20}
